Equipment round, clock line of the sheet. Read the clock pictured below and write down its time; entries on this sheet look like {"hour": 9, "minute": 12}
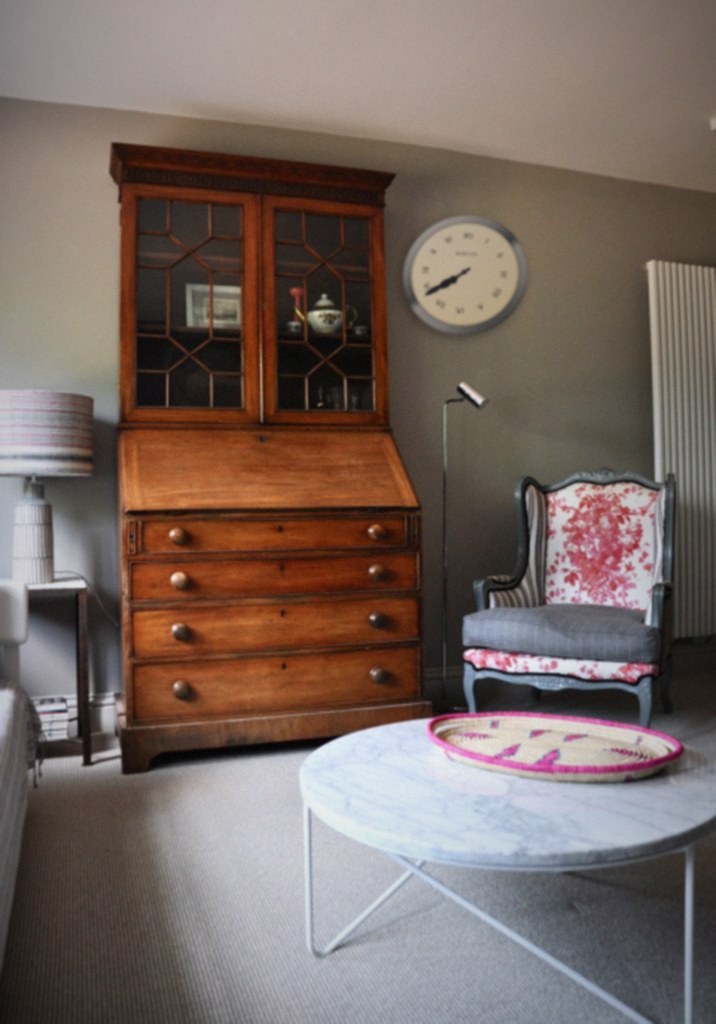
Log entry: {"hour": 7, "minute": 39}
